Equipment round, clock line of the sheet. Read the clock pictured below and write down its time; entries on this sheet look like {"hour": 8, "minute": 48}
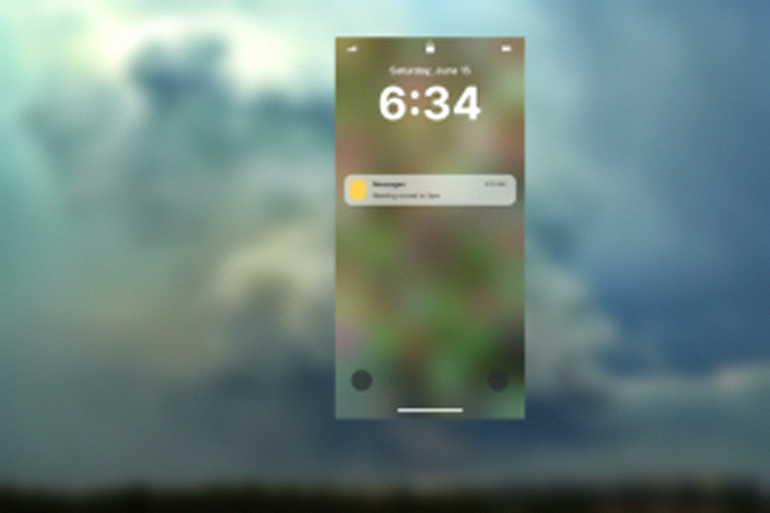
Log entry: {"hour": 6, "minute": 34}
